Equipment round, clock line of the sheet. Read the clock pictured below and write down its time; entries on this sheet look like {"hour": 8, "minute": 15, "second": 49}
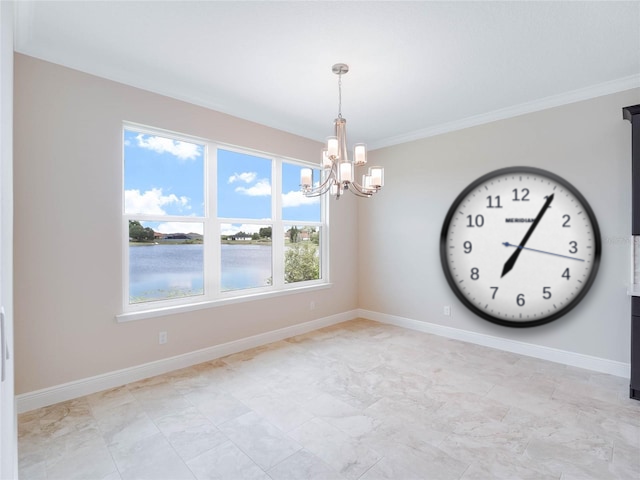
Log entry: {"hour": 7, "minute": 5, "second": 17}
